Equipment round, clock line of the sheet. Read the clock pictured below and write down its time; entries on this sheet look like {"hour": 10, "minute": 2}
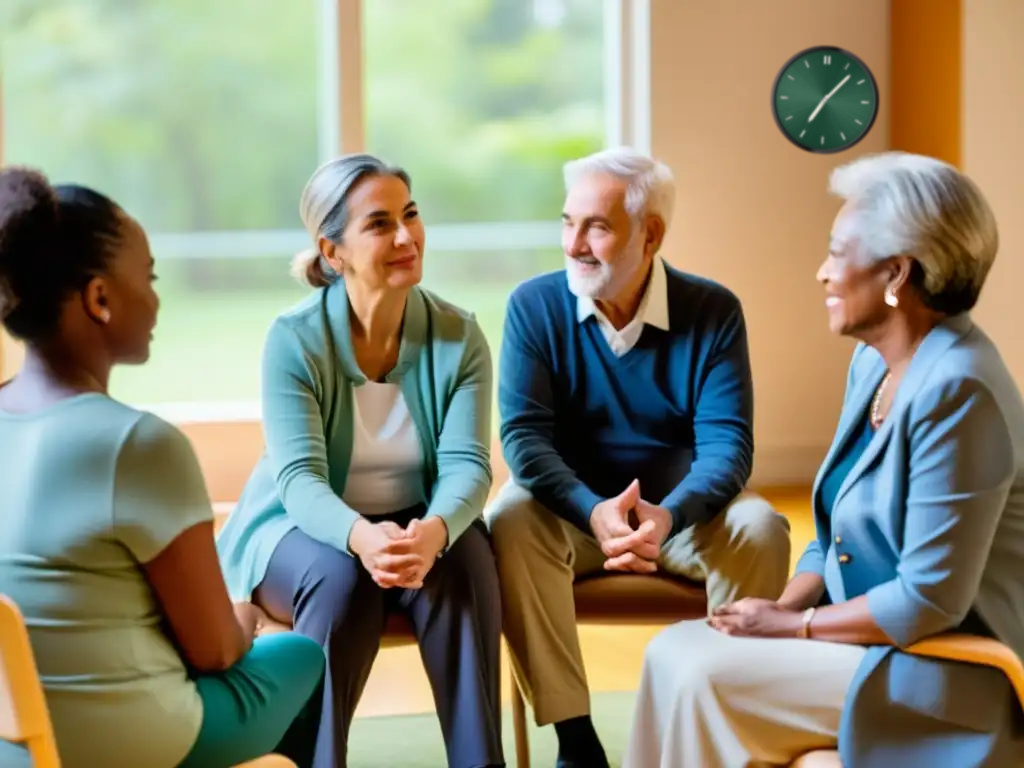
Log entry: {"hour": 7, "minute": 7}
